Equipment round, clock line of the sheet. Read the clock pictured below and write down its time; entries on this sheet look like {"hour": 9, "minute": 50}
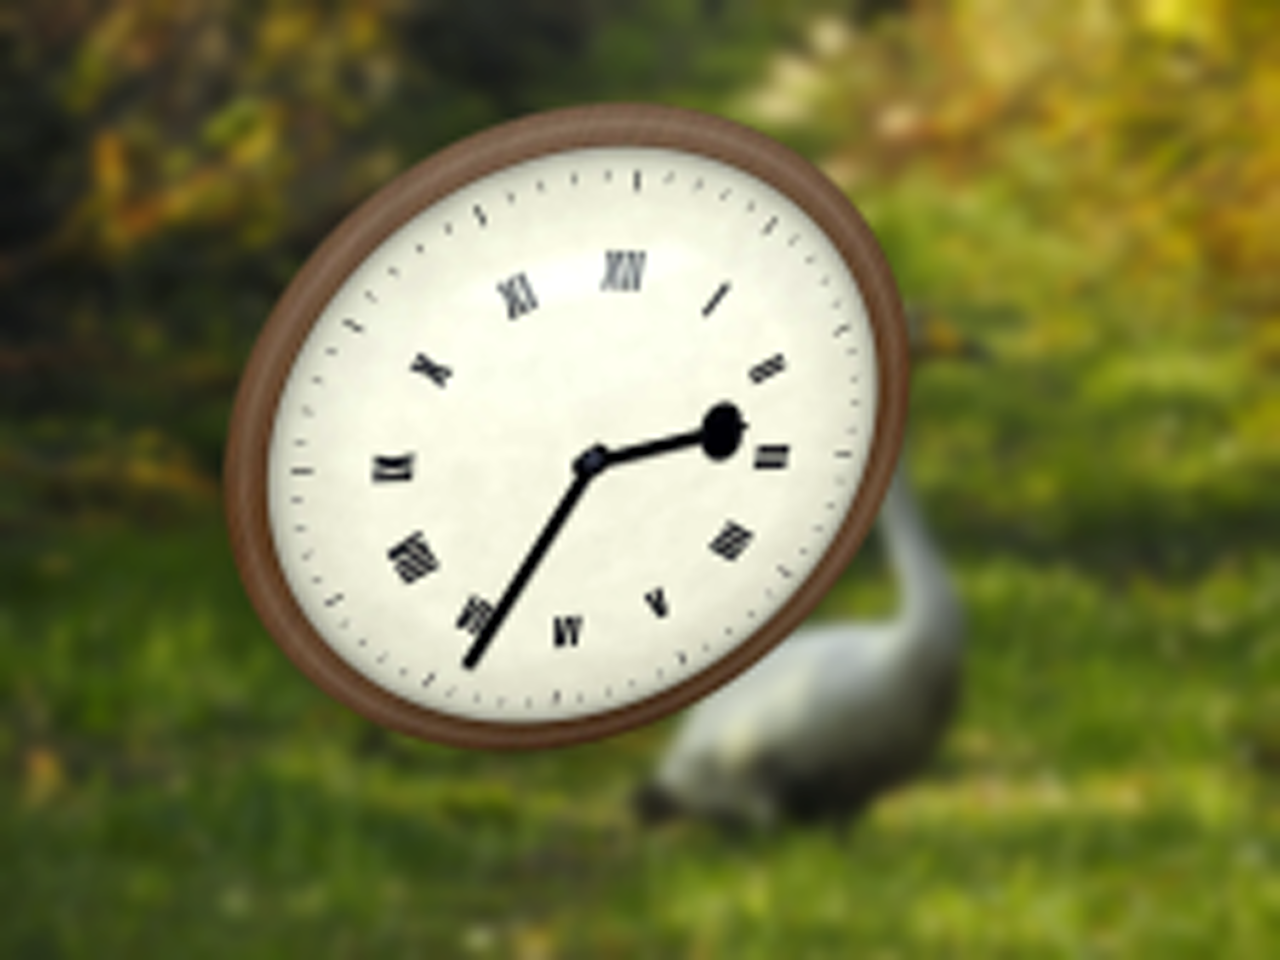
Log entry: {"hour": 2, "minute": 34}
